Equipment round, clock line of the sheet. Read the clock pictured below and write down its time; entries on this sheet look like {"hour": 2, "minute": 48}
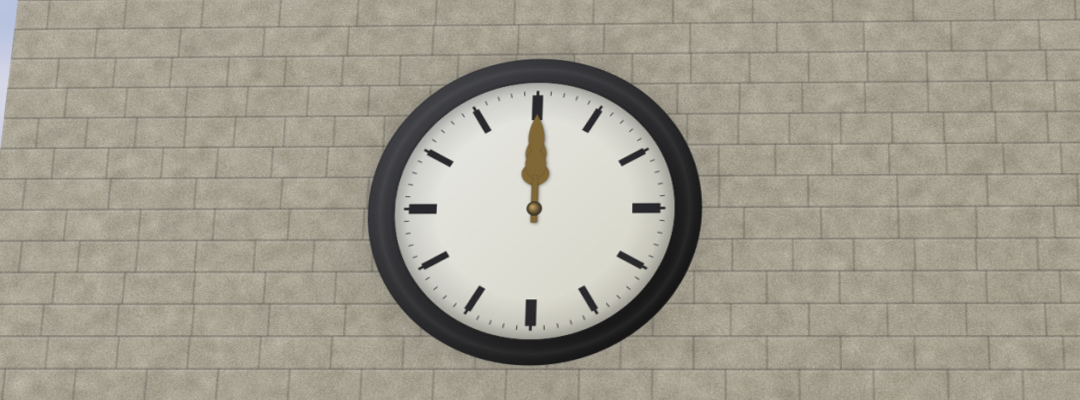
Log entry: {"hour": 12, "minute": 0}
